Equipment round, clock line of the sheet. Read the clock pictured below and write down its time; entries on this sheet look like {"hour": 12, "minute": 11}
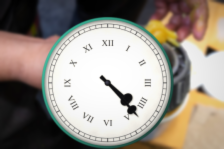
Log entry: {"hour": 4, "minute": 23}
